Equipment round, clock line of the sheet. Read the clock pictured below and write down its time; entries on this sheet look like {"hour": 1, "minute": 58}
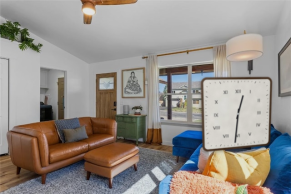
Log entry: {"hour": 12, "minute": 31}
